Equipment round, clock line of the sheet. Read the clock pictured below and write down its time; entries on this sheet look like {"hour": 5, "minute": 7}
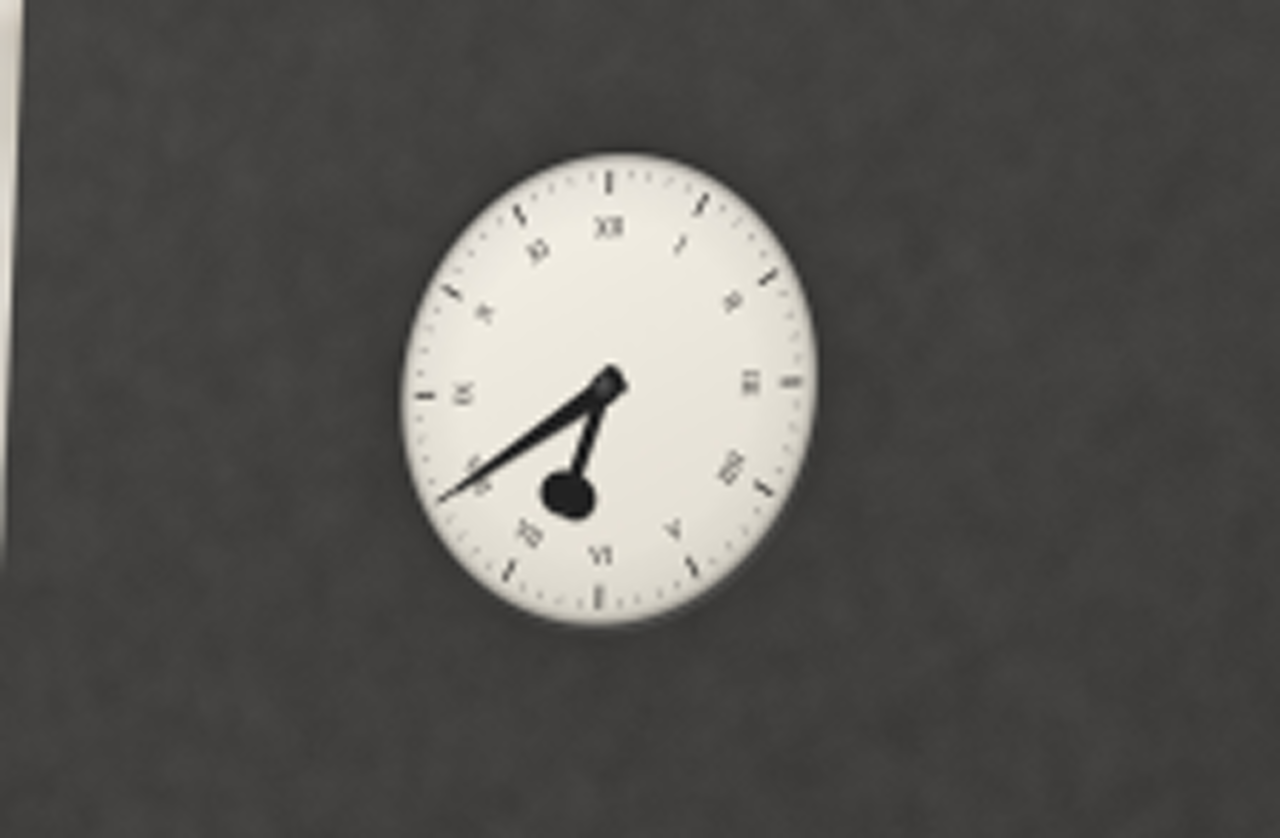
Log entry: {"hour": 6, "minute": 40}
